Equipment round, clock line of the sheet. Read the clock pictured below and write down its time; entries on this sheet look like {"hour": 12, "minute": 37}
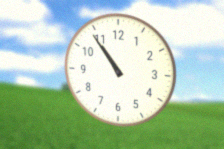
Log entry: {"hour": 10, "minute": 54}
